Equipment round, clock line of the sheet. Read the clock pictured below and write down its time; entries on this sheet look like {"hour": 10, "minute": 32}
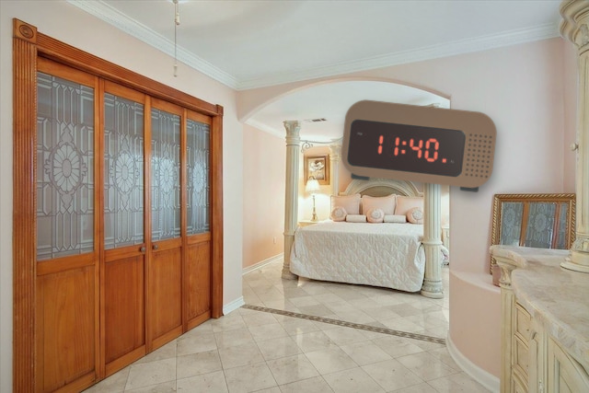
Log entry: {"hour": 11, "minute": 40}
